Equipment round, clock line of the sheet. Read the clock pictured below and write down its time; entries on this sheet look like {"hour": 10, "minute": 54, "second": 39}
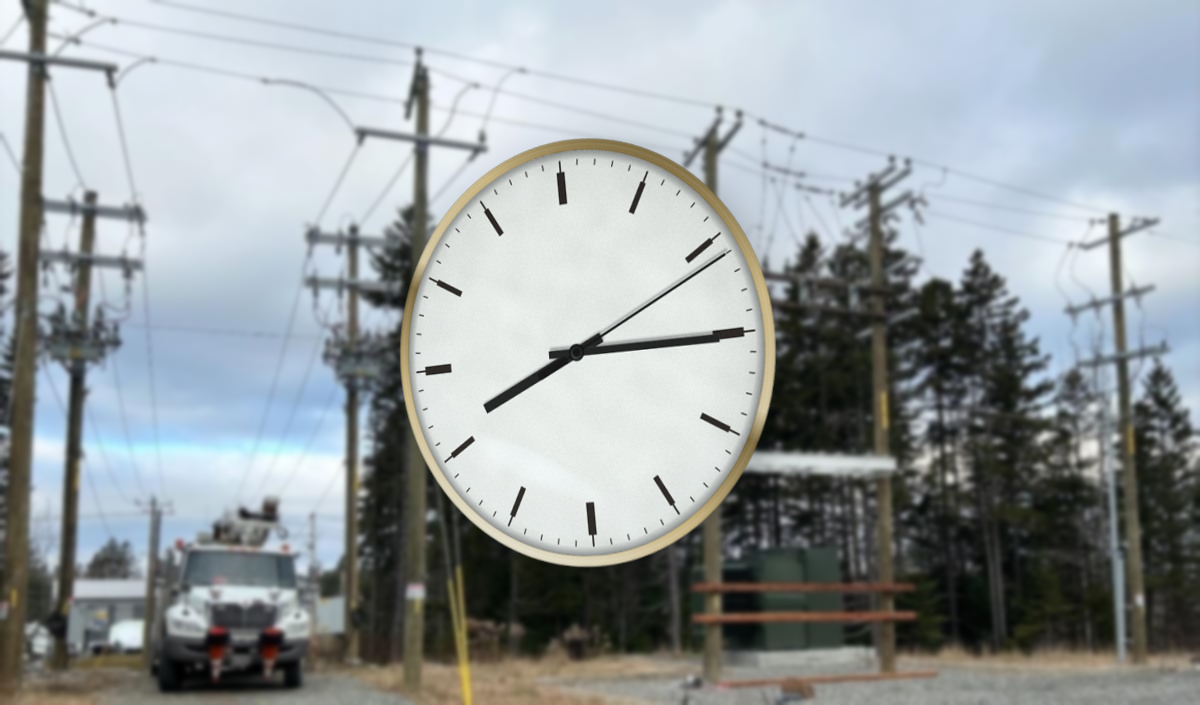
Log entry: {"hour": 8, "minute": 15, "second": 11}
